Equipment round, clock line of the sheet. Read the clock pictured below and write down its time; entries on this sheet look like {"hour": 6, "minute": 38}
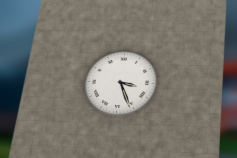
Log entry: {"hour": 3, "minute": 26}
